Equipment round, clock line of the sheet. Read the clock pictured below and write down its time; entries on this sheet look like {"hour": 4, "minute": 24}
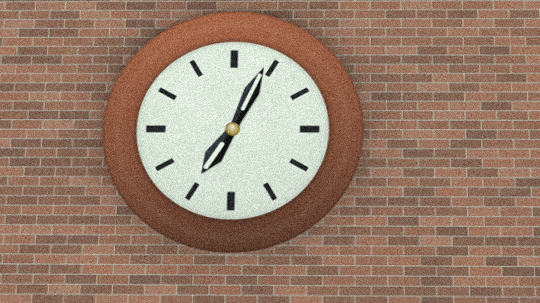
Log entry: {"hour": 7, "minute": 4}
